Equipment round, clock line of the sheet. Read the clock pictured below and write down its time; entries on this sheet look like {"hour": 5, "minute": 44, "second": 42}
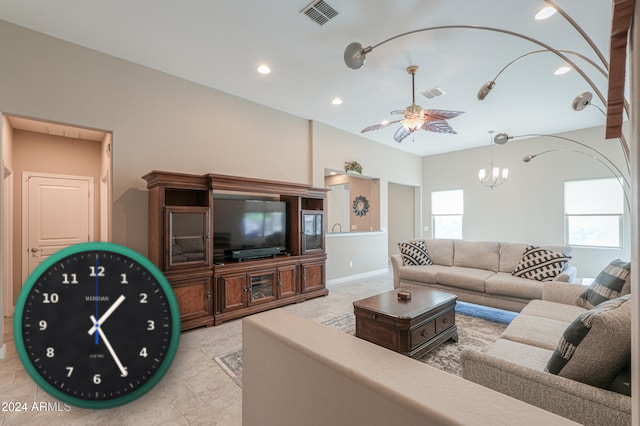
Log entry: {"hour": 1, "minute": 25, "second": 0}
